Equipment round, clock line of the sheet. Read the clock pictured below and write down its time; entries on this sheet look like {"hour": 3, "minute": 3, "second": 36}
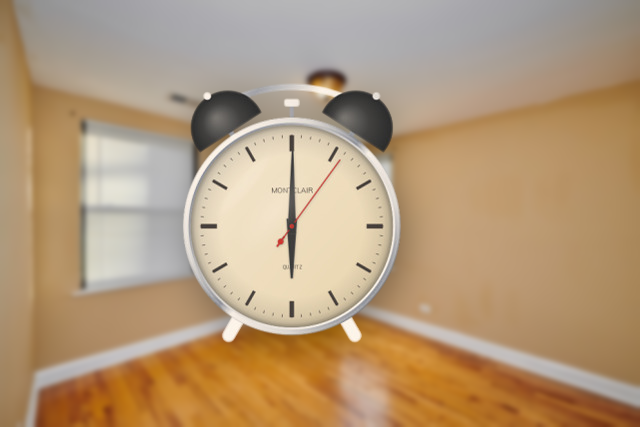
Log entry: {"hour": 6, "minute": 0, "second": 6}
